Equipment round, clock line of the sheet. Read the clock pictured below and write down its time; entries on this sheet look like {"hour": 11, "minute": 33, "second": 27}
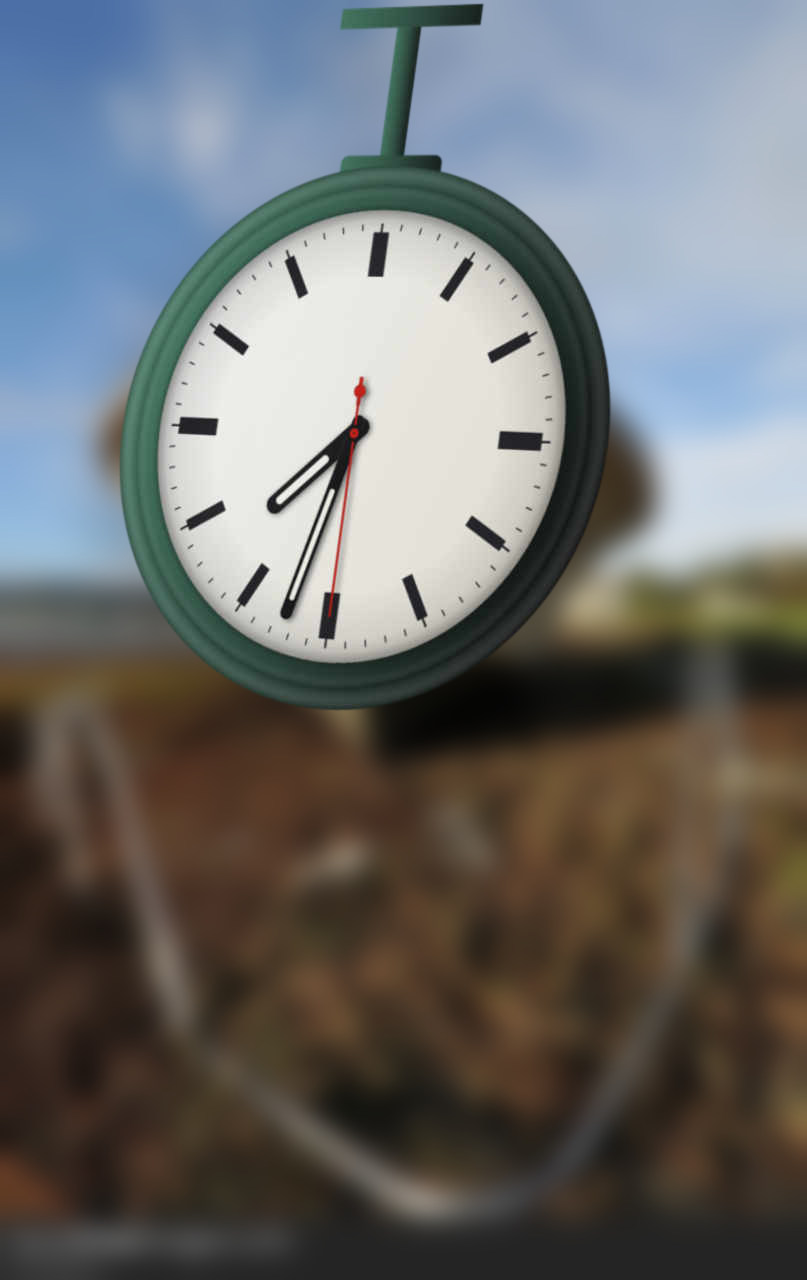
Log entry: {"hour": 7, "minute": 32, "second": 30}
